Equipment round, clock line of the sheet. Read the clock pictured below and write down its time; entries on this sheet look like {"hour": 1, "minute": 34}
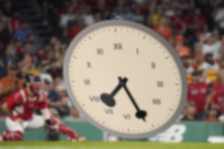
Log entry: {"hour": 7, "minute": 26}
